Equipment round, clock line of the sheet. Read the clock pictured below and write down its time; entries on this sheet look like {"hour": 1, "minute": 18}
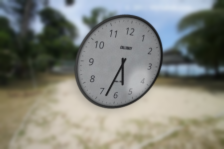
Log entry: {"hour": 5, "minute": 33}
